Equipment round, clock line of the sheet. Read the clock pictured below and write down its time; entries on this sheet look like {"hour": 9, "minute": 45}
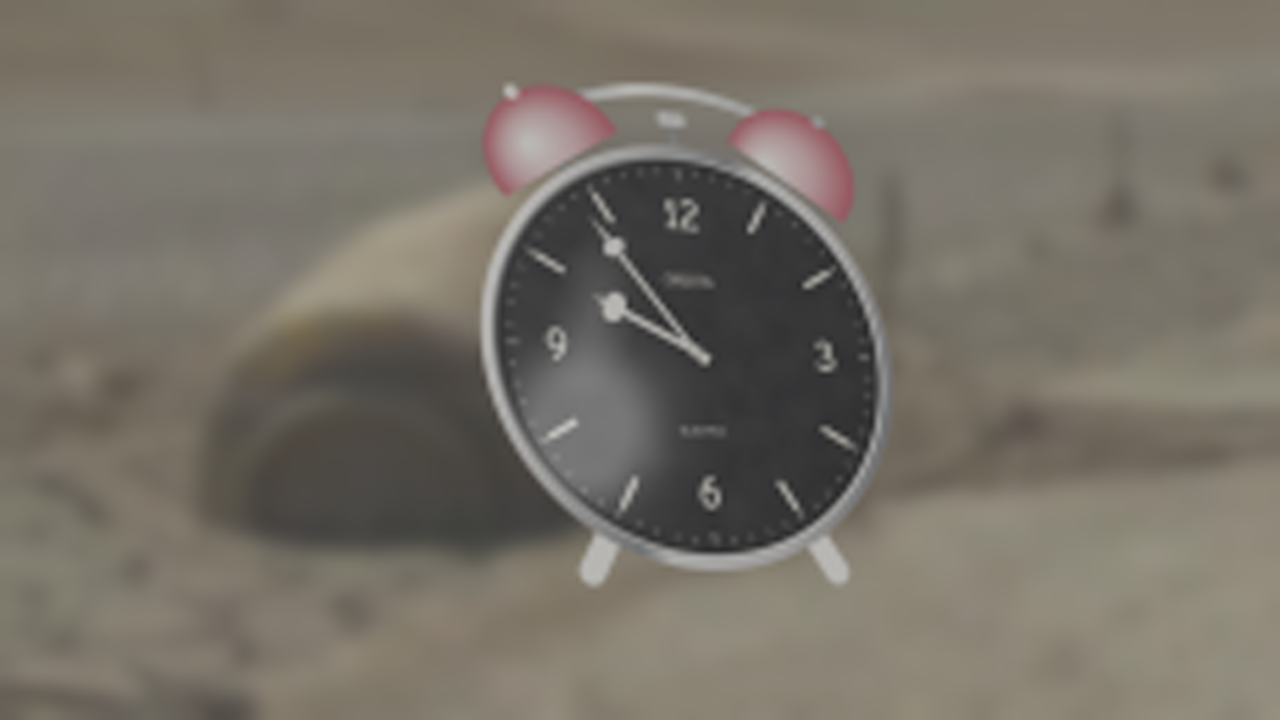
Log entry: {"hour": 9, "minute": 54}
